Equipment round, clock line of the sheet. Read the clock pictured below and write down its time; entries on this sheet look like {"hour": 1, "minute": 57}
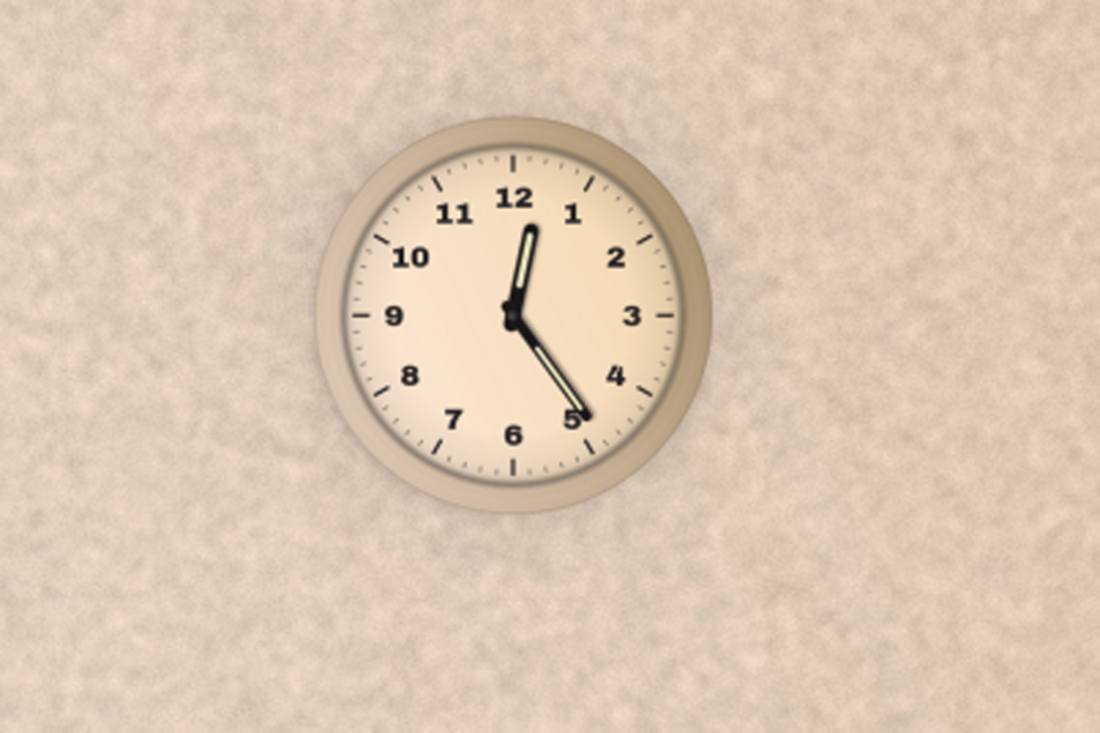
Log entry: {"hour": 12, "minute": 24}
